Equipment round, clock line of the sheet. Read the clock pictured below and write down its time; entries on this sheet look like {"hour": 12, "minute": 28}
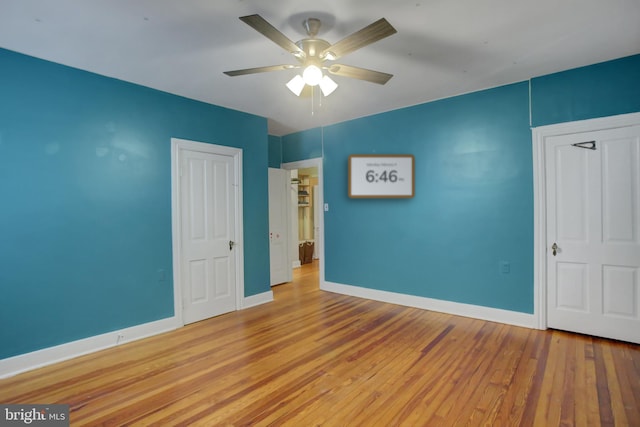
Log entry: {"hour": 6, "minute": 46}
